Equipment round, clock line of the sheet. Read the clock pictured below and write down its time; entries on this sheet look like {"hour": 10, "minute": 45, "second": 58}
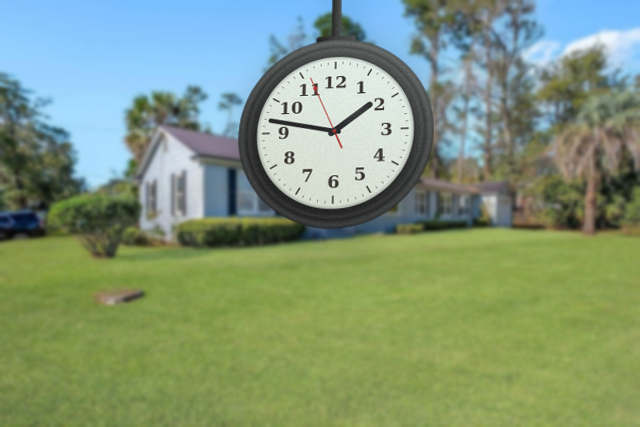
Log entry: {"hour": 1, "minute": 46, "second": 56}
